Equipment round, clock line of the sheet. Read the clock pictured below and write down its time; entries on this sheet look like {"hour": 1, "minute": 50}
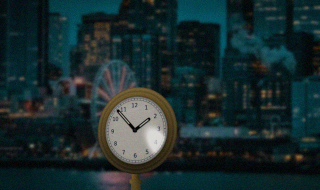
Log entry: {"hour": 1, "minute": 53}
